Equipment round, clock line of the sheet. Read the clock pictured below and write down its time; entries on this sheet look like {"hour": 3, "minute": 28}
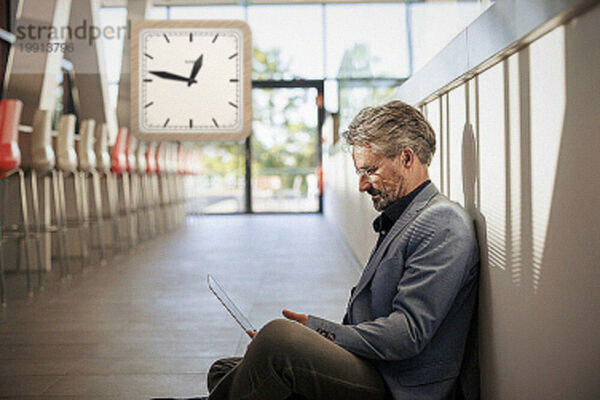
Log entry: {"hour": 12, "minute": 47}
